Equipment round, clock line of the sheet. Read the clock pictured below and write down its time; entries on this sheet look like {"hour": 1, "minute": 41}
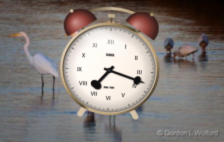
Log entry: {"hour": 7, "minute": 18}
